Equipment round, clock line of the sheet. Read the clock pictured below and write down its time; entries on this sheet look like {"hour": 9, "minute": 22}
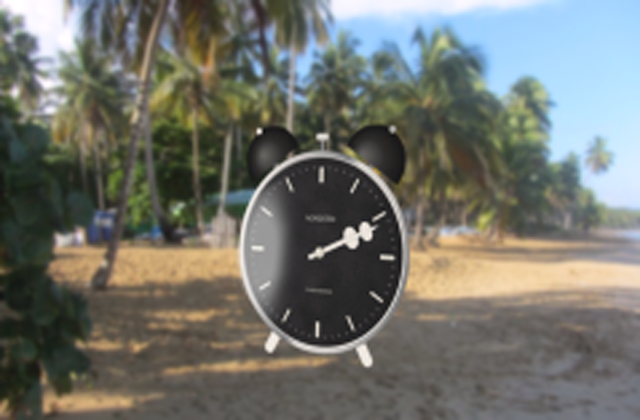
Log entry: {"hour": 2, "minute": 11}
